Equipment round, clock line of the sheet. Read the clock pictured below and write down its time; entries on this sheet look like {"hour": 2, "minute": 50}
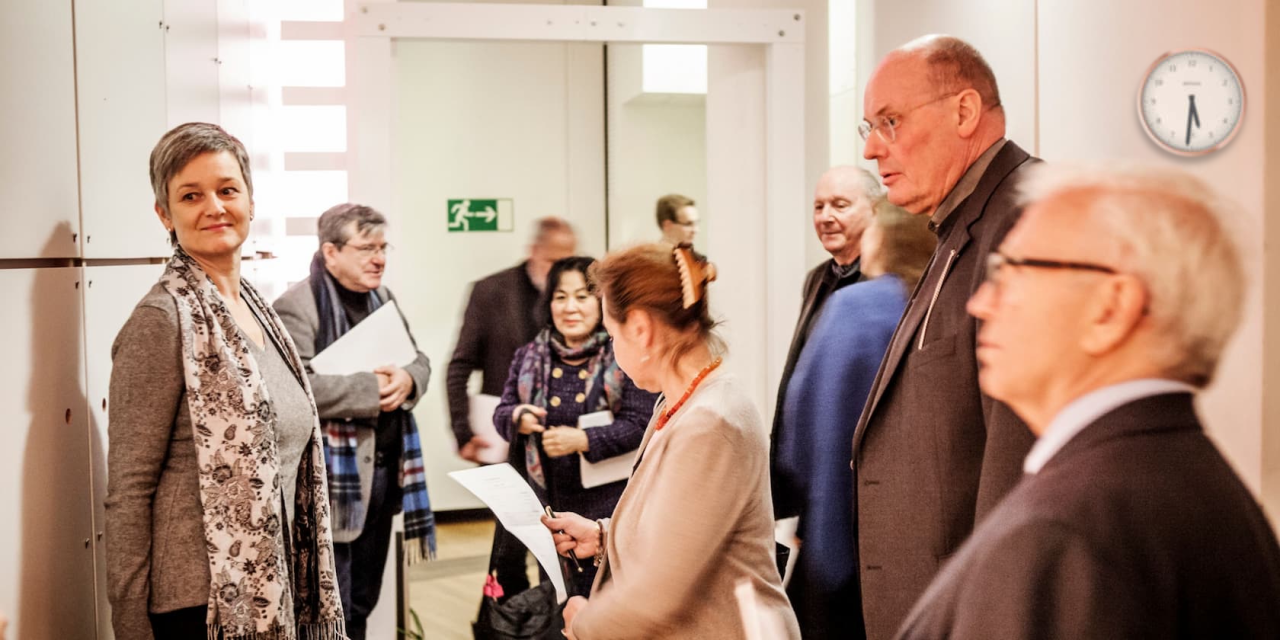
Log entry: {"hour": 5, "minute": 31}
